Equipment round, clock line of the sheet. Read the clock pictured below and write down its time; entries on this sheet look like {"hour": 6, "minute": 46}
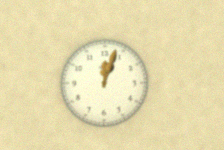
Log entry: {"hour": 12, "minute": 3}
